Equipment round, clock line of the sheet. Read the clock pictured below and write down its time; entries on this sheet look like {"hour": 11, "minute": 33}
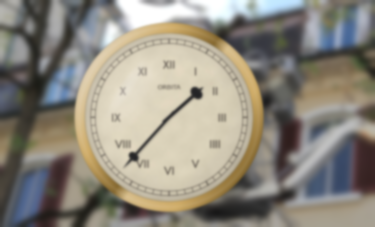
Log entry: {"hour": 1, "minute": 37}
